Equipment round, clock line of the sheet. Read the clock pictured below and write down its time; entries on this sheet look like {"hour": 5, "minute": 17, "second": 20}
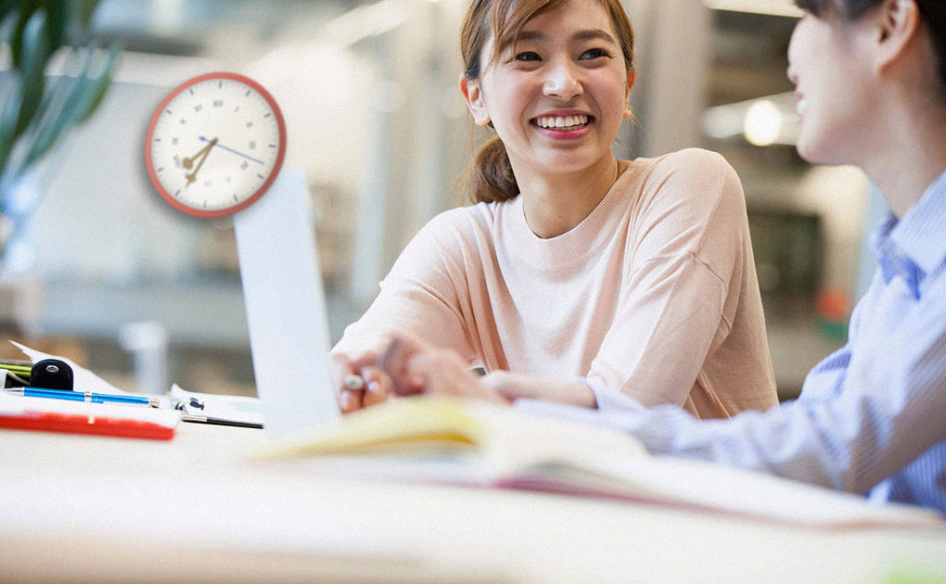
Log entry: {"hour": 7, "minute": 34, "second": 18}
